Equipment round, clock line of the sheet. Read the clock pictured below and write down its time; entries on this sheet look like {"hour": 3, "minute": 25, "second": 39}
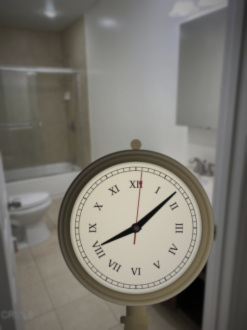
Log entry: {"hour": 8, "minute": 8, "second": 1}
